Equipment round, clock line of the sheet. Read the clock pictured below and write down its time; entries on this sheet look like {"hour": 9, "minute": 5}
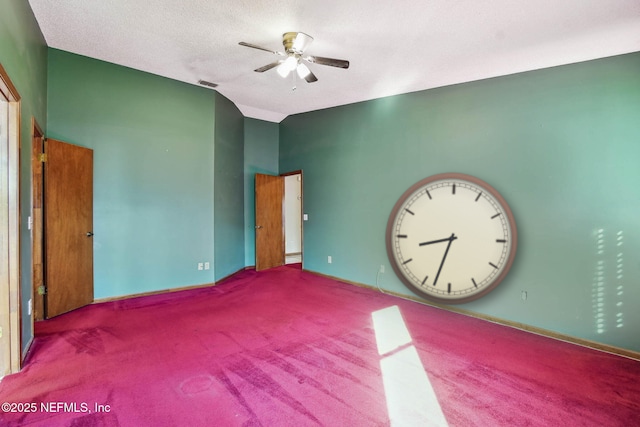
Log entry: {"hour": 8, "minute": 33}
